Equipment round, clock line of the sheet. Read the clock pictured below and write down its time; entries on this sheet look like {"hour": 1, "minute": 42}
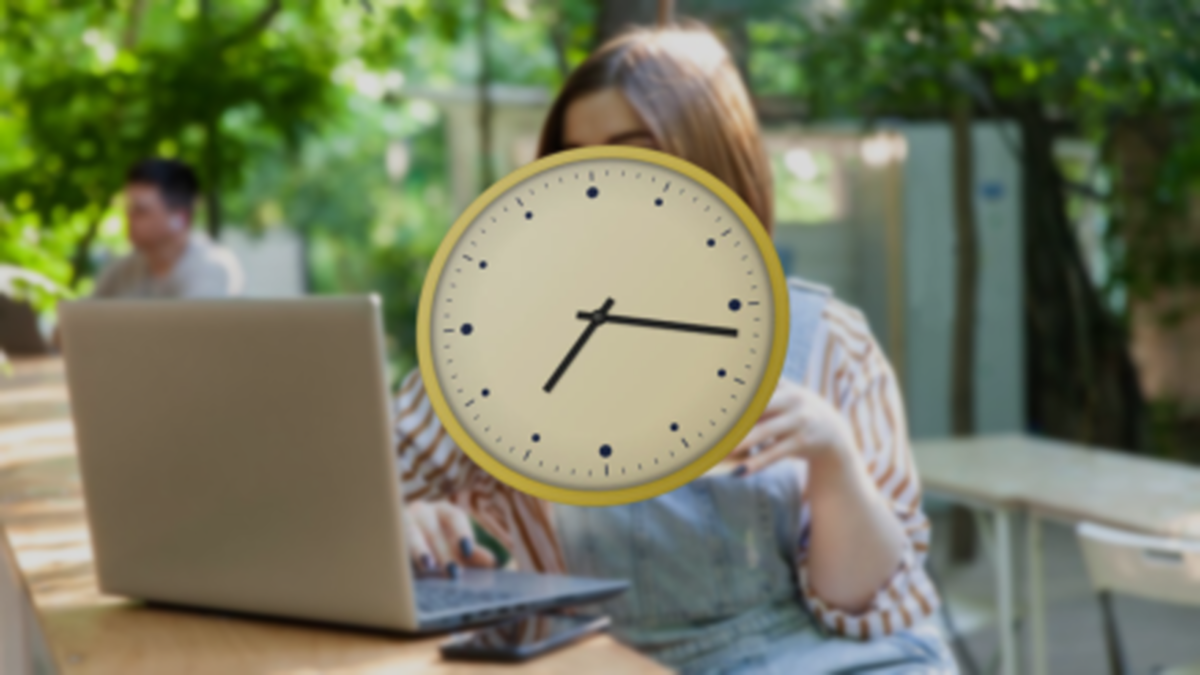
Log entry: {"hour": 7, "minute": 17}
